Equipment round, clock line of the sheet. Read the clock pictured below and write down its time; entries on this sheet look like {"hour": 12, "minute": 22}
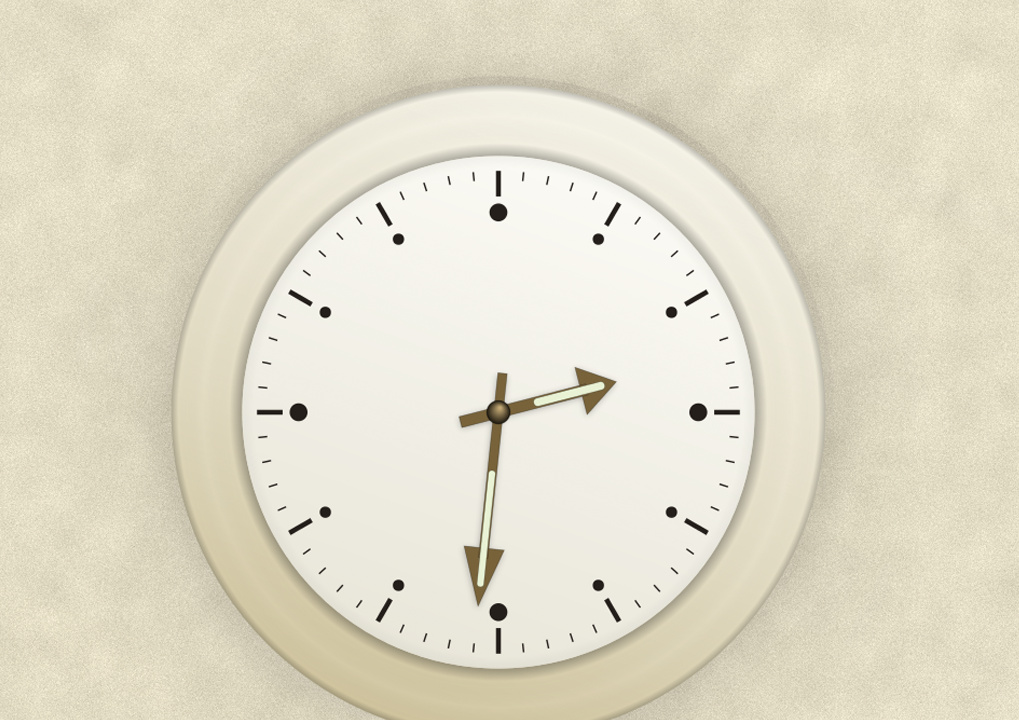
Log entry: {"hour": 2, "minute": 31}
